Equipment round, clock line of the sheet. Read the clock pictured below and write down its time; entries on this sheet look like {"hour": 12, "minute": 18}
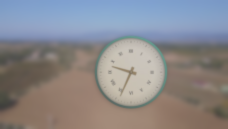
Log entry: {"hour": 9, "minute": 34}
